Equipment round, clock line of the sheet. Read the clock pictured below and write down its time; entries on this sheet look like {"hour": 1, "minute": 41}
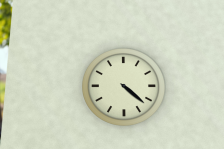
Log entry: {"hour": 4, "minute": 22}
